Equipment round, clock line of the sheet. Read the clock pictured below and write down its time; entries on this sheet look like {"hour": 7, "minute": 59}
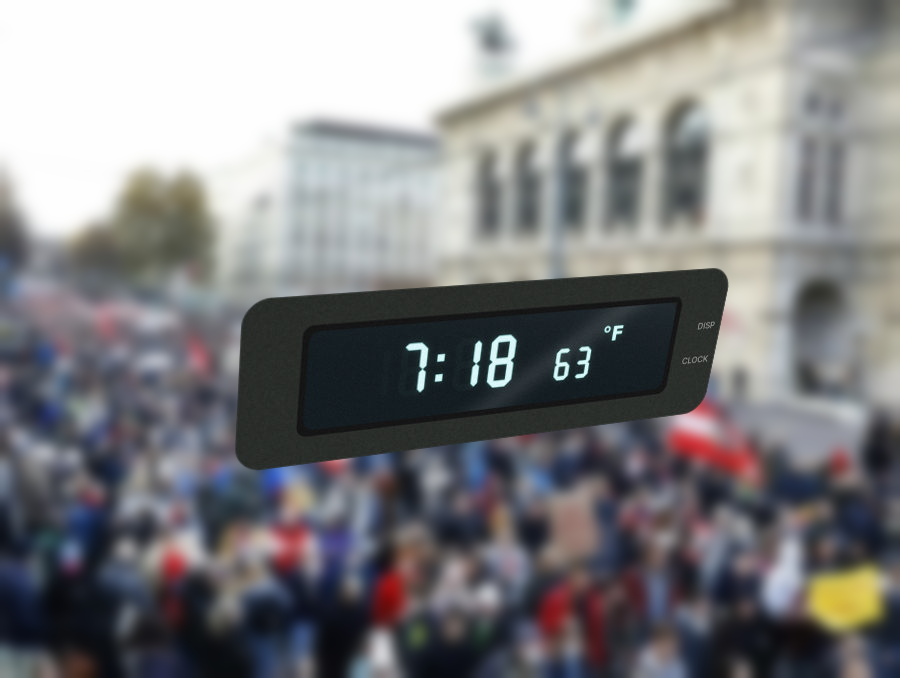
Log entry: {"hour": 7, "minute": 18}
